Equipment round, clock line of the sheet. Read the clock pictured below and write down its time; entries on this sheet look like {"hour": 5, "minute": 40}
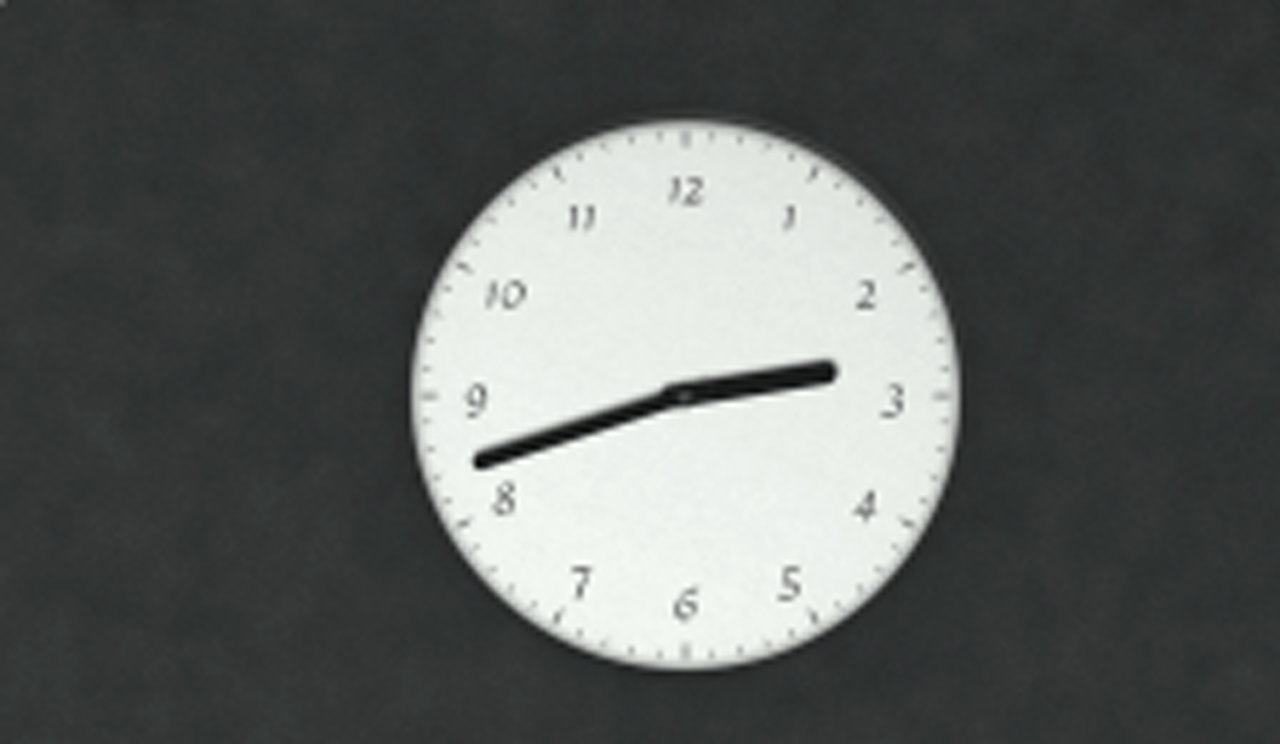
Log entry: {"hour": 2, "minute": 42}
